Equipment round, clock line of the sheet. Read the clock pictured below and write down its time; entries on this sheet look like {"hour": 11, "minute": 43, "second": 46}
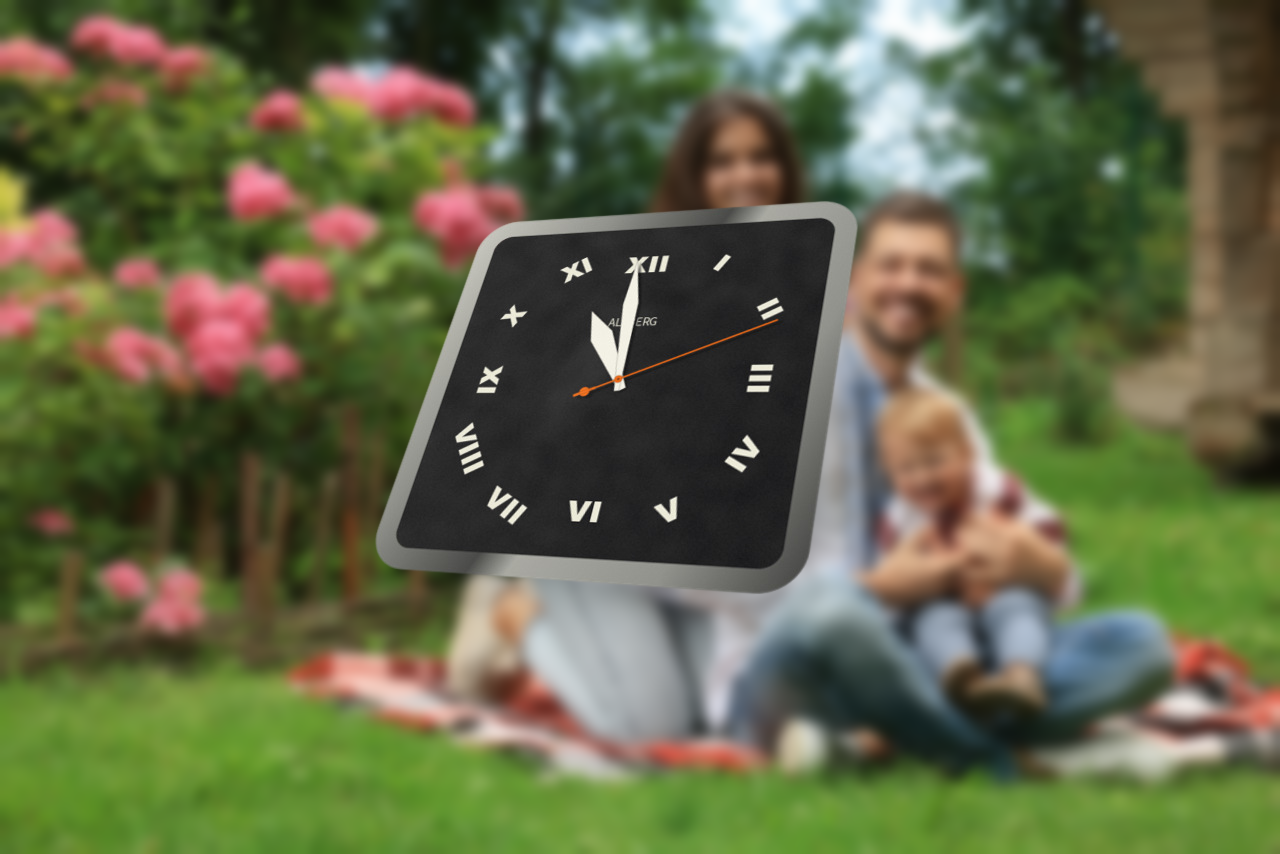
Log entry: {"hour": 10, "minute": 59, "second": 11}
